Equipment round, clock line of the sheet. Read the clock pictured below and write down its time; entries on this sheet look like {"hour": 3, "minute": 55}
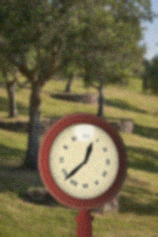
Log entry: {"hour": 12, "minute": 38}
